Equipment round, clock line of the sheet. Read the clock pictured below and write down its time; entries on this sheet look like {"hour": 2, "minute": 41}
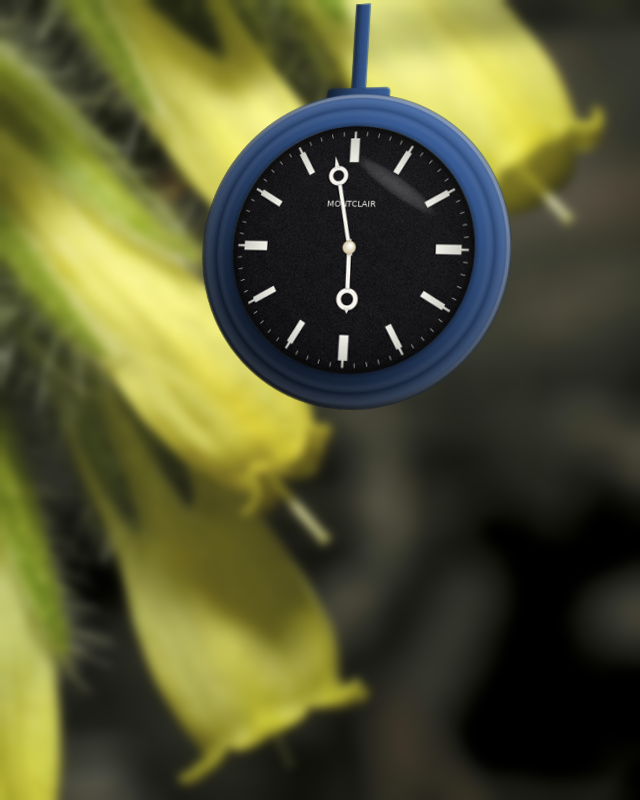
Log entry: {"hour": 5, "minute": 58}
